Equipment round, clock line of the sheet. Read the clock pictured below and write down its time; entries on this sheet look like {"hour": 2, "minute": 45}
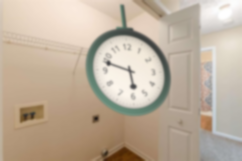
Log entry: {"hour": 5, "minute": 48}
